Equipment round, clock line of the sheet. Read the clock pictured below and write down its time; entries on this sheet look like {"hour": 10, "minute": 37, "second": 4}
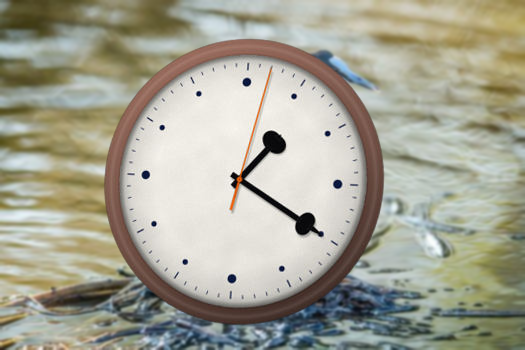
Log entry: {"hour": 1, "minute": 20, "second": 2}
